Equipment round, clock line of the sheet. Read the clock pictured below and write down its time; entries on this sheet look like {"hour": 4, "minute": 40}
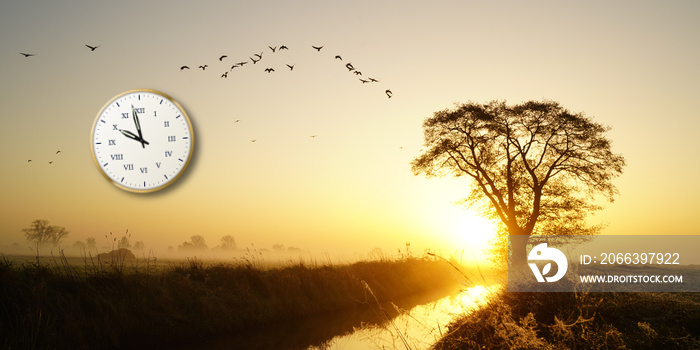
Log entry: {"hour": 9, "minute": 58}
